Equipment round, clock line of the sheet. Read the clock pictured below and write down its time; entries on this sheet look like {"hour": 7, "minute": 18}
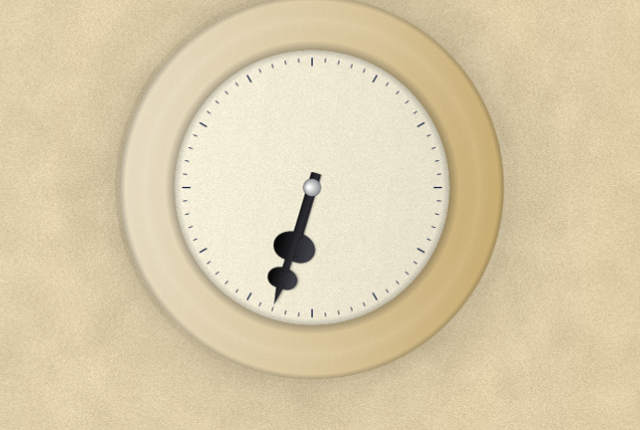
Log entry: {"hour": 6, "minute": 33}
